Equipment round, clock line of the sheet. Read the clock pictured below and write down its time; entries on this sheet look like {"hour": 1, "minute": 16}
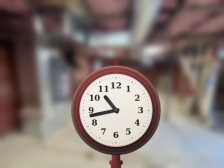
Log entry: {"hour": 10, "minute": 43}
